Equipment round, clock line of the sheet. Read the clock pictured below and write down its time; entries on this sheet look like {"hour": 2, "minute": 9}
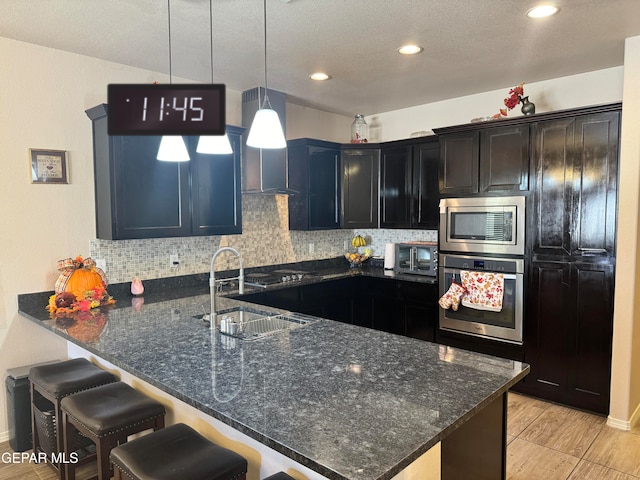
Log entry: {"hour": 11, "minute": 45}
